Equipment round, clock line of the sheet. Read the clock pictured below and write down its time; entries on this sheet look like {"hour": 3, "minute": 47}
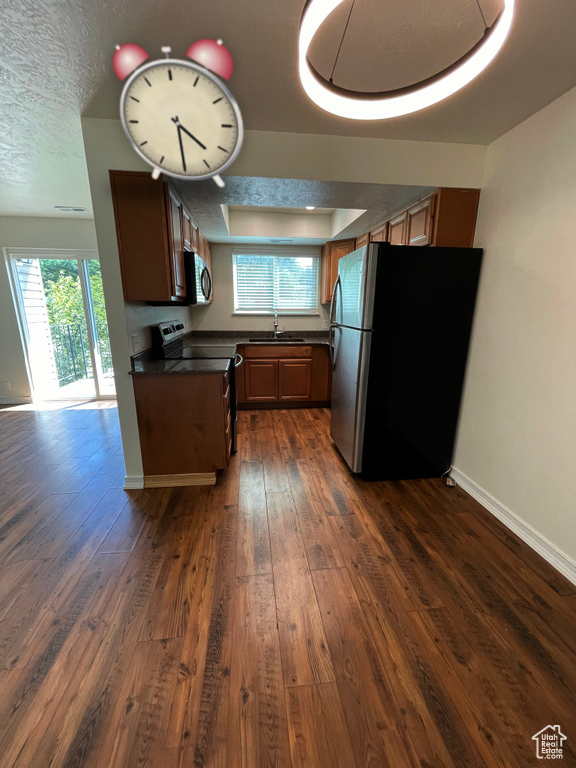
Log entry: {"hour": 4, "minute": 30}
